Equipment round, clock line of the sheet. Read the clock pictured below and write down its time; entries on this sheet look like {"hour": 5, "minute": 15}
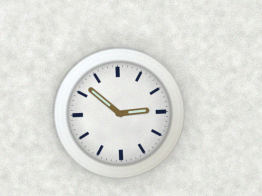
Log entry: {"hour": 2, "minute": 52}
